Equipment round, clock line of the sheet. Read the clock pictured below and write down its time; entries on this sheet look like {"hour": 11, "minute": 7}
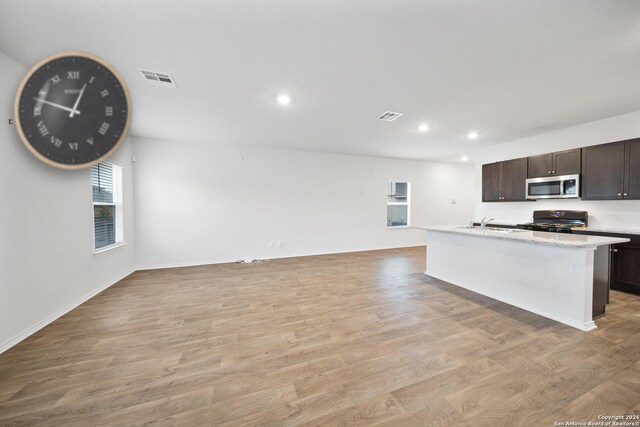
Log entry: {"hour": 12, "minute": 48}
